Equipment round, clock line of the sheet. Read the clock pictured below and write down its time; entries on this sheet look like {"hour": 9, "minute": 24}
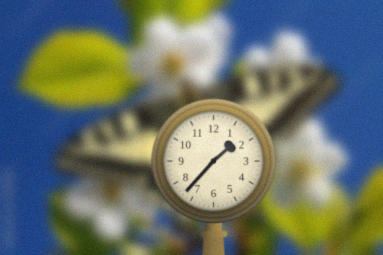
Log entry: {"hour": 1, "minute": 37}
